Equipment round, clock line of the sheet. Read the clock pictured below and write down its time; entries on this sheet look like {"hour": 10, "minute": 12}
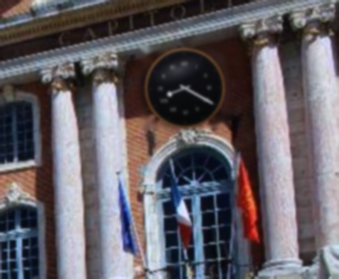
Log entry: {"hour": 8, "minute": 20}
